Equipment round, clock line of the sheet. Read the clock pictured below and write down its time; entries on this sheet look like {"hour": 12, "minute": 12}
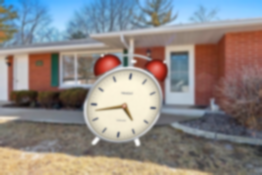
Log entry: {"hour": 4, "minute": 43}
